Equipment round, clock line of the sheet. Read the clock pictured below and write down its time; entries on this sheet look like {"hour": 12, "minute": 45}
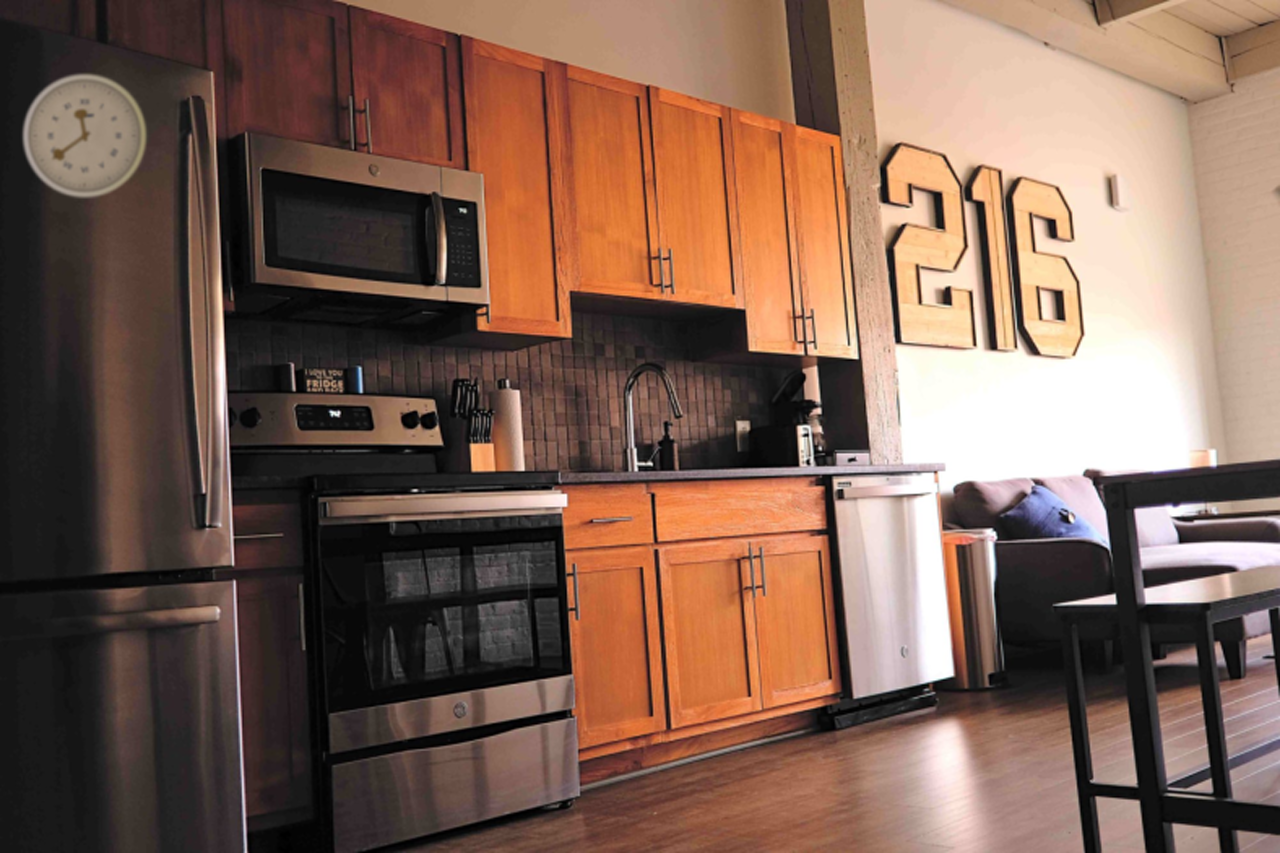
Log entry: {"hour": 11, "minute": 39}
